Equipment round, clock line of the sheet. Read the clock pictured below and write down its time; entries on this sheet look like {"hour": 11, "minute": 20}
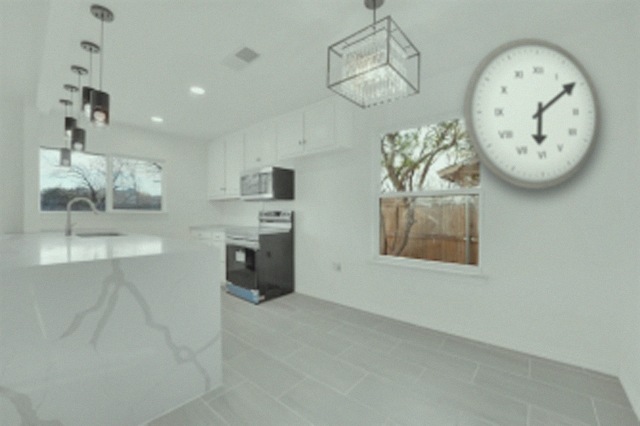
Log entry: {"hour": 6, "minute": 9}
